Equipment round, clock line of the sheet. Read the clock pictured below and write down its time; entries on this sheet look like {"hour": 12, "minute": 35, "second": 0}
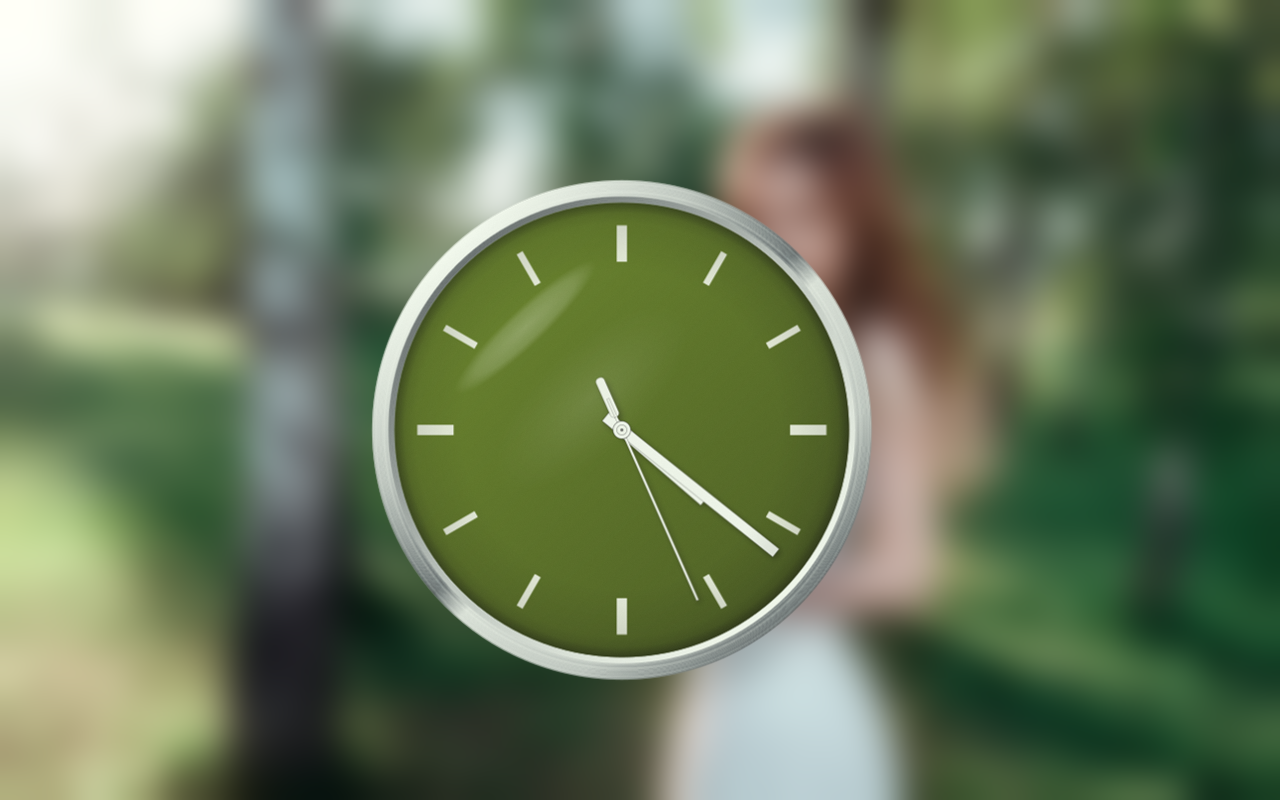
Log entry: {"hour": 4, "minute": 21, "second": 26}
